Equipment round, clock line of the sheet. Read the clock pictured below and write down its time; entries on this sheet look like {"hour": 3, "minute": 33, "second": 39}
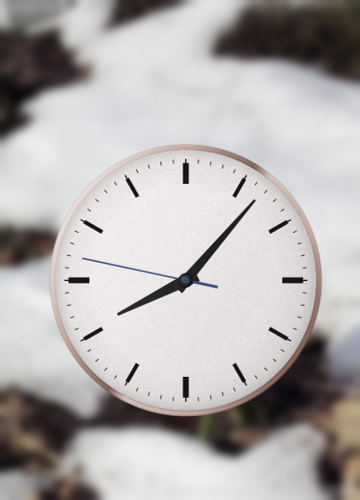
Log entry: {"hour": 8, "minute": 6, "second": 47}
